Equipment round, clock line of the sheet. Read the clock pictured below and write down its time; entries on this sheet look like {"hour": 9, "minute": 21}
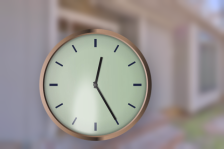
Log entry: {"hour": 12, "minute": 25}
